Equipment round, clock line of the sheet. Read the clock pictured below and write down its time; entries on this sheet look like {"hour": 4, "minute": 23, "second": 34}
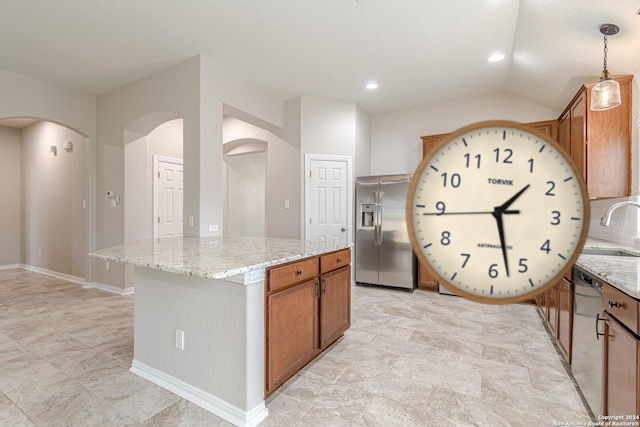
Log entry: {"hour": 1, "minute": 27, "second": 44}
